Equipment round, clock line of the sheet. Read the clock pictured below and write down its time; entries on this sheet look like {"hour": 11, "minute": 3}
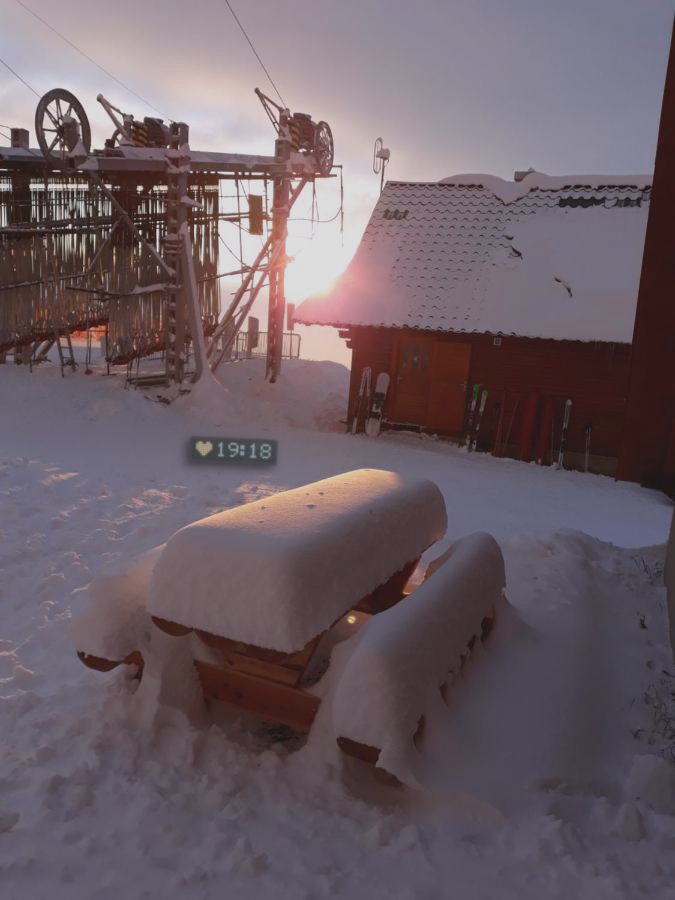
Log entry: {"hour": 19, "minute": 18}
